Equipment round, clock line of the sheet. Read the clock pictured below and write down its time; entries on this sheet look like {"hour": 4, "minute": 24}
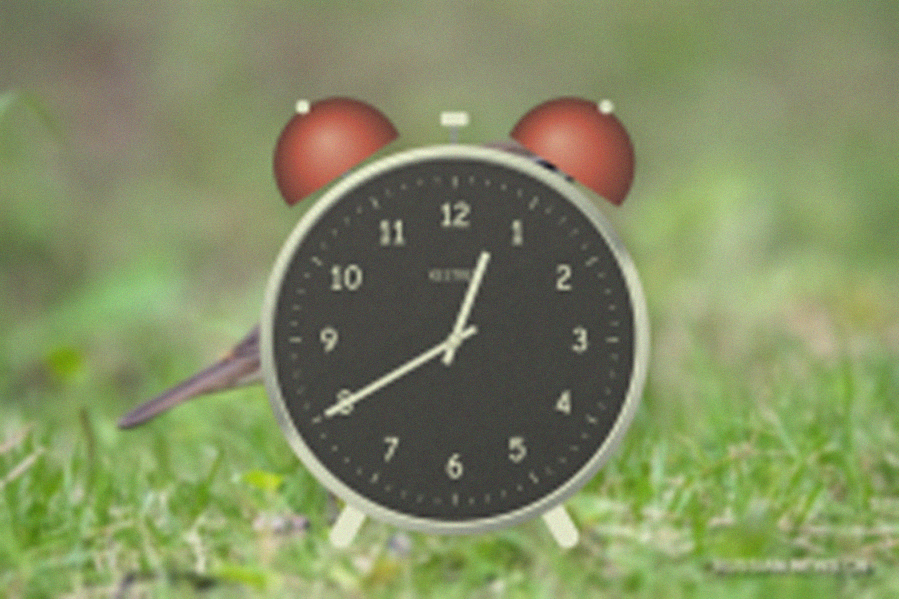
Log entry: {"hour": 12, "minute": 40}
